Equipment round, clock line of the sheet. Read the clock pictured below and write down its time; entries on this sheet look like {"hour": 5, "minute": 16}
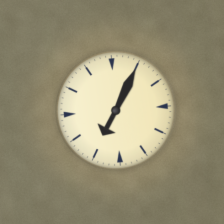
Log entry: {"hour": 7, "minute": 5}
